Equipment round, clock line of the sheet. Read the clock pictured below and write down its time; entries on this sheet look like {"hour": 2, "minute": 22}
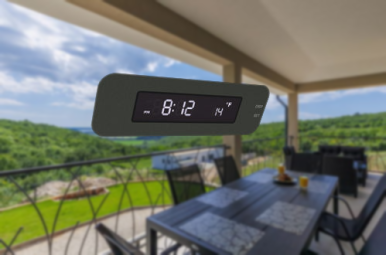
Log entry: {"hour": 8, "minute": 12}
